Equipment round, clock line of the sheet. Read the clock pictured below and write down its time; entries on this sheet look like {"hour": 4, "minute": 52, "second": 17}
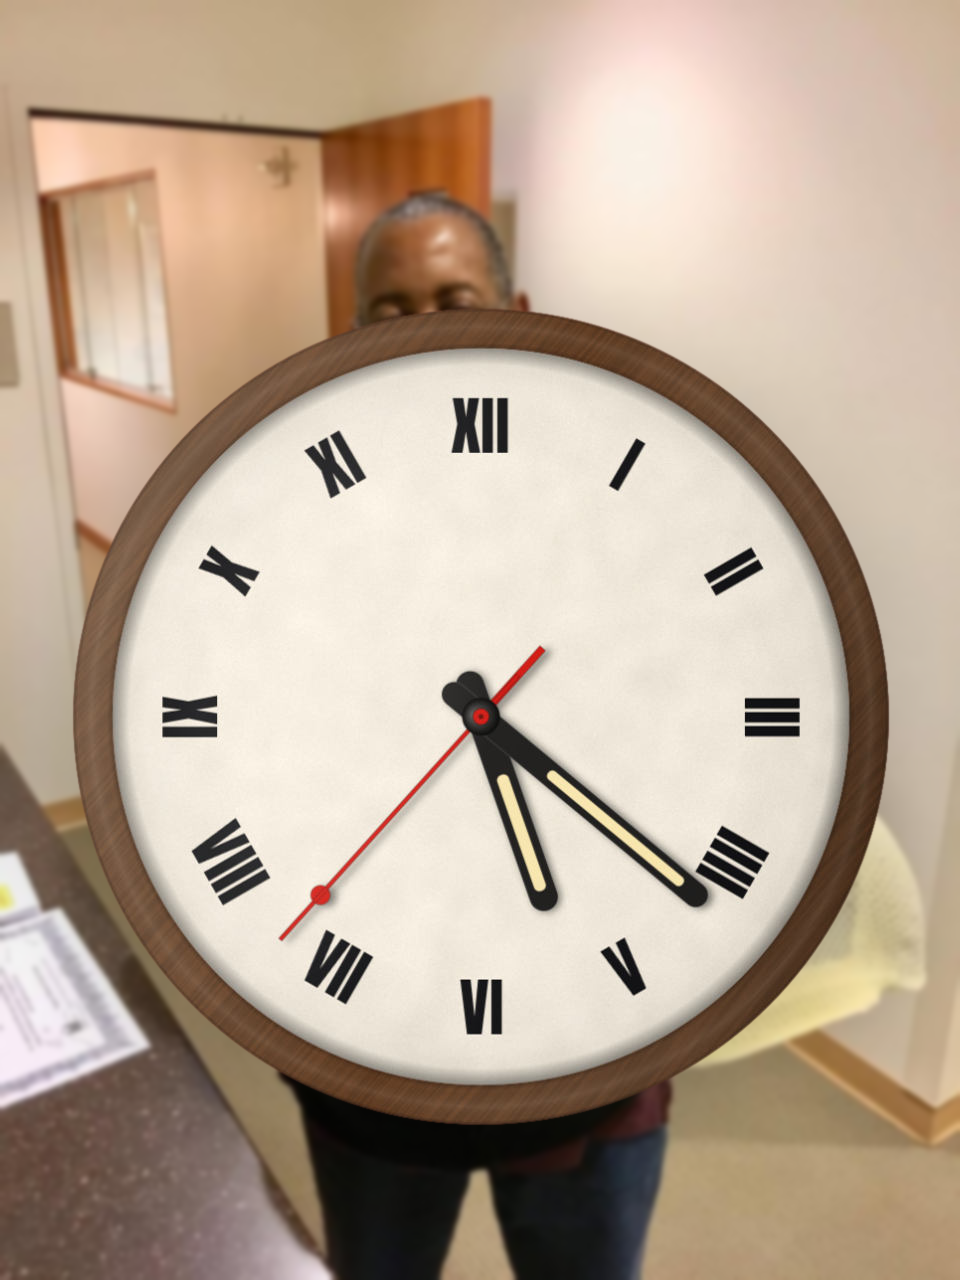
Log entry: {"hour": 5, "minute": 21, "second": 37}
